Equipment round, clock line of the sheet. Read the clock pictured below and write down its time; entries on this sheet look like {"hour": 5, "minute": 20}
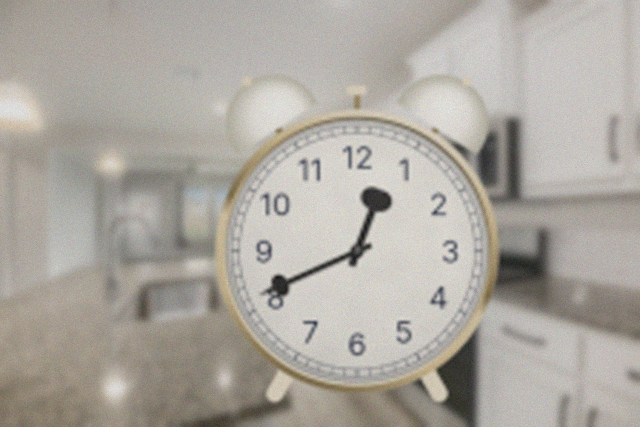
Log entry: {"hour": 12, "minute": 41}
